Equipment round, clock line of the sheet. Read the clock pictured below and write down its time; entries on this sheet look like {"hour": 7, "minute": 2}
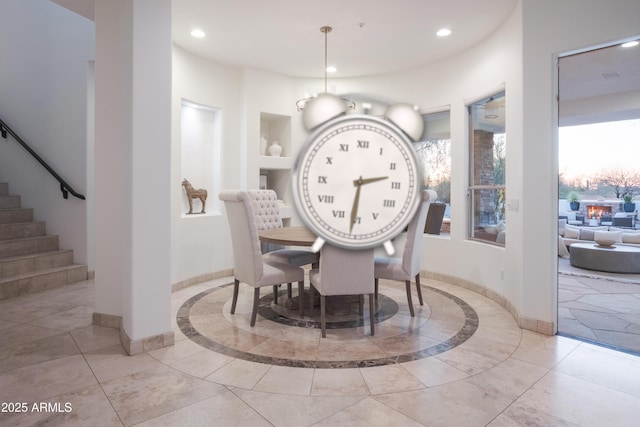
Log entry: {"hour": 2, "minute": 31}
